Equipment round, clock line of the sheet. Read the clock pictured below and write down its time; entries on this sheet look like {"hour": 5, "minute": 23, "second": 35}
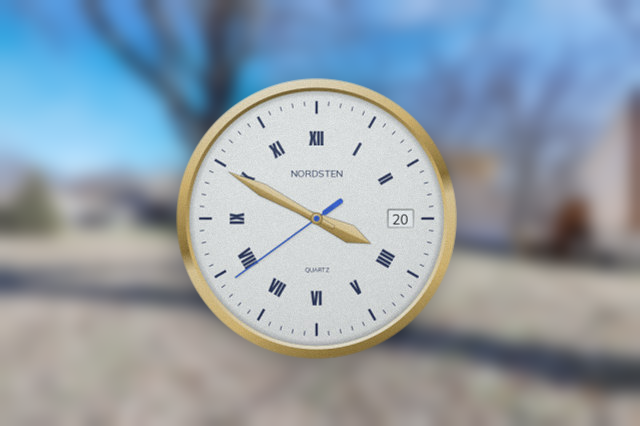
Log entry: {"hour": 3, "minute": 49, "second": 39}
